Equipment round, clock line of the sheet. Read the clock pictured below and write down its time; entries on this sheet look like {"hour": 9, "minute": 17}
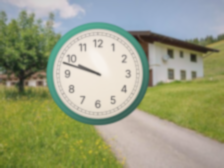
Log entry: {"hour": 9, "minute": 48}
